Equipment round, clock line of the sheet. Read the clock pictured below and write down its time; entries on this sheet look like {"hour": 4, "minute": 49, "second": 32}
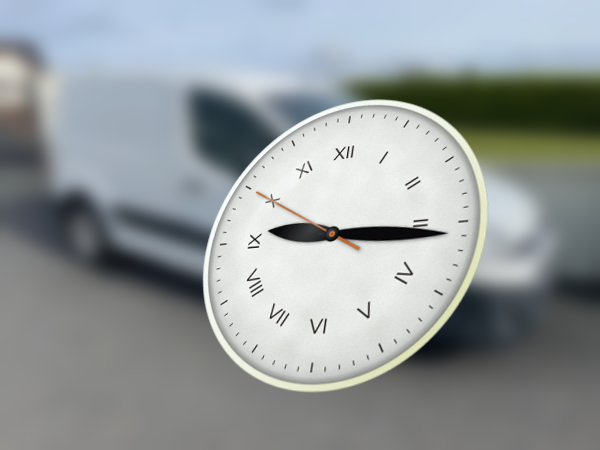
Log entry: {"hour": 9, "minute": 15, "second": 50}
